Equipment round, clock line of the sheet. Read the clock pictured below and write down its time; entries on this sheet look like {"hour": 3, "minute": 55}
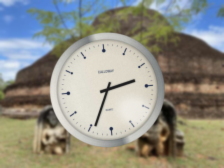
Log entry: {"hour": 2, "minute": 34}
